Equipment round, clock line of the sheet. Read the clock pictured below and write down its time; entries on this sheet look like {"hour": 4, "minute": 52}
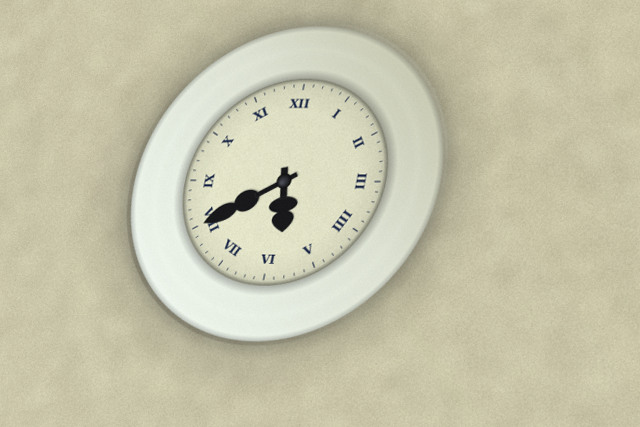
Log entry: {"hour": 5, "minute": 40}
